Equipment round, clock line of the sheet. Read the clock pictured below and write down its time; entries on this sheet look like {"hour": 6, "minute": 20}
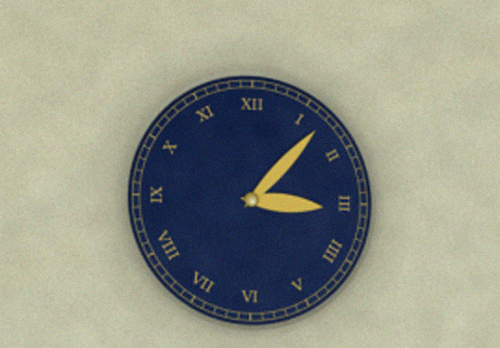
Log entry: {"hour": 3, "minute": 7}
